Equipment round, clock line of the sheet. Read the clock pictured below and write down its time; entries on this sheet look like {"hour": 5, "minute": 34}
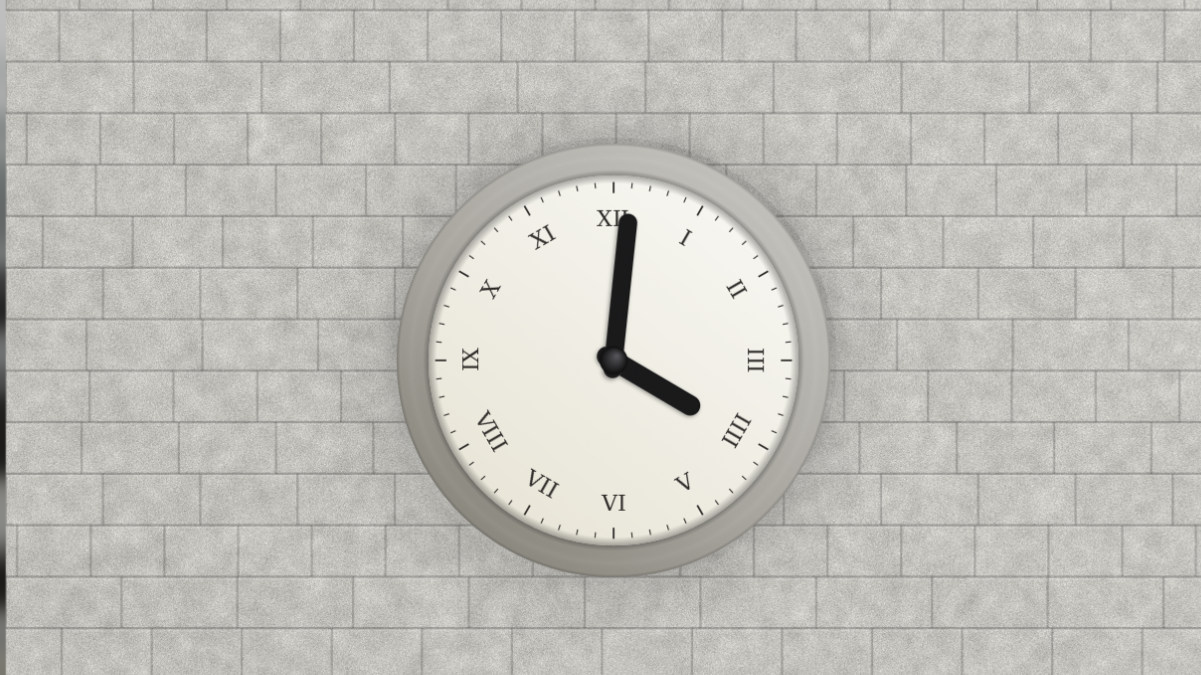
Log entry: {"hour": 4, "minute": 1}
